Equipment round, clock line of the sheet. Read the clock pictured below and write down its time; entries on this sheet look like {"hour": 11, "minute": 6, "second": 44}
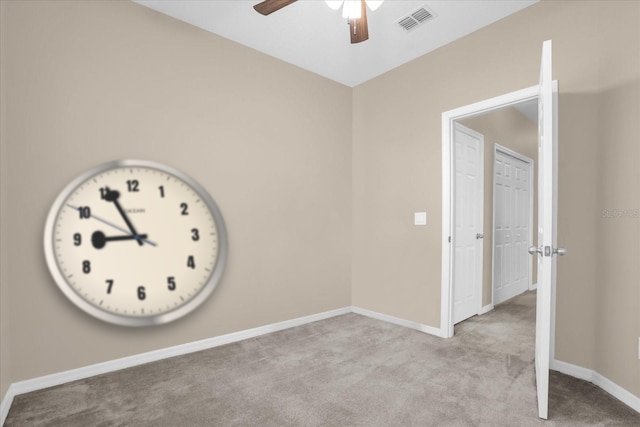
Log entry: {"hour": 8, "minute": 55, "second": 50}
